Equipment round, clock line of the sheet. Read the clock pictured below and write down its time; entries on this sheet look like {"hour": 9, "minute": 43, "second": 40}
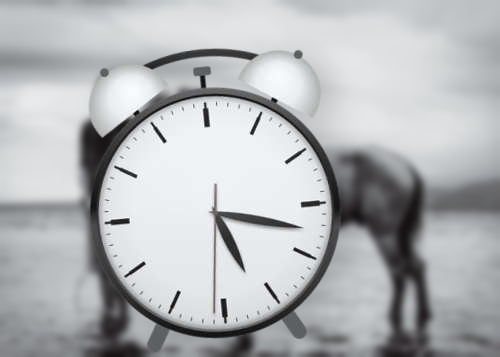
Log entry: {"hour": 5, "minute": 17, "second": 31}
